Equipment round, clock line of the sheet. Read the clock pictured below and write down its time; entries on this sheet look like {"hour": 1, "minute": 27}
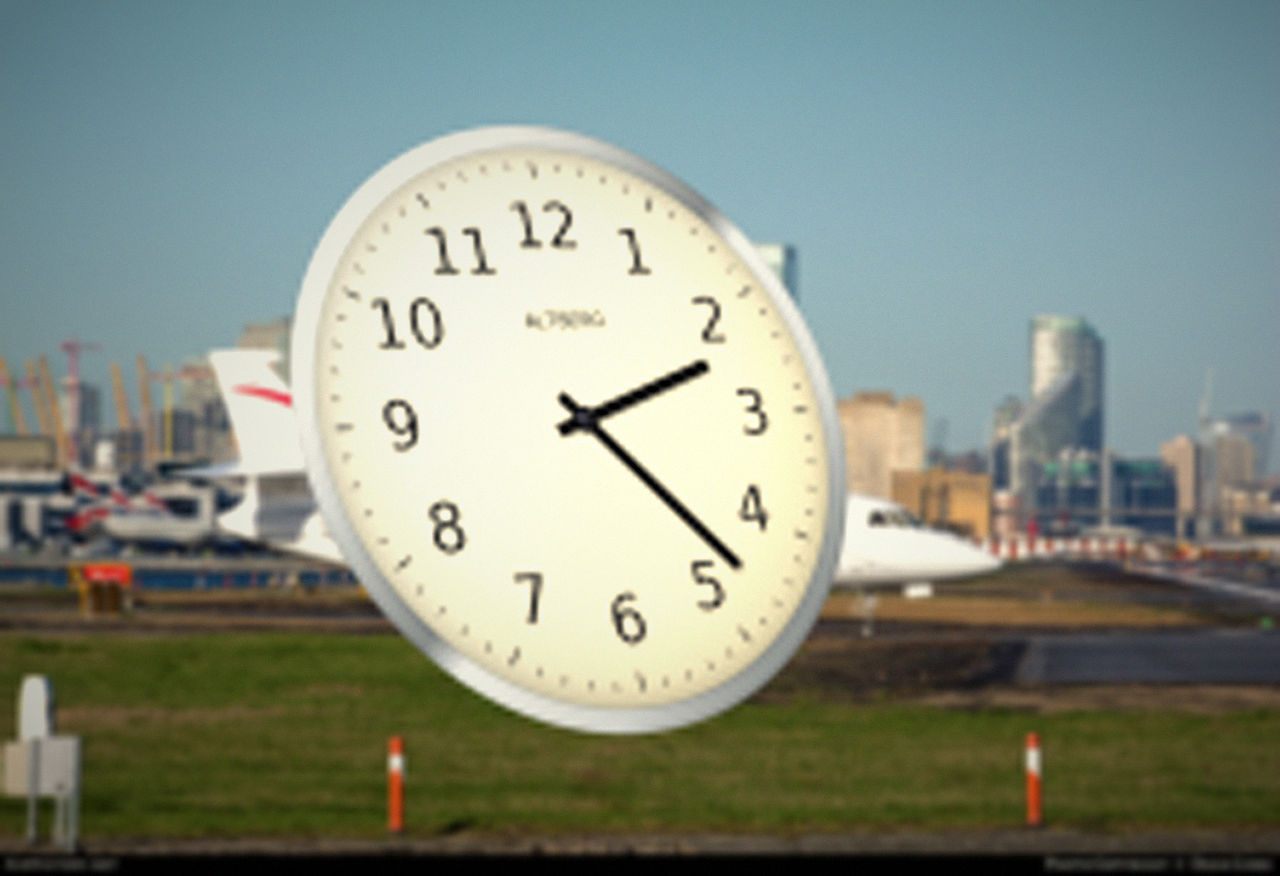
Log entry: {"hour": 2, "minute": 23}
